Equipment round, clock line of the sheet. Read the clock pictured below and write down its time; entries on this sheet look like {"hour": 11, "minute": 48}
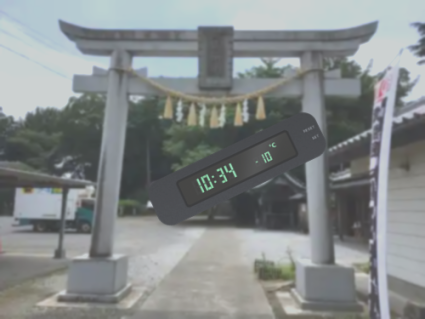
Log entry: {"hour": 10, "minute": 34}
